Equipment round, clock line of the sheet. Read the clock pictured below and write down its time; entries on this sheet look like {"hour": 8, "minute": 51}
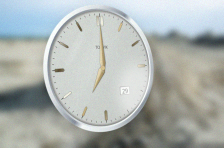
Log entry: {"hour": 7, "minute": 0}
